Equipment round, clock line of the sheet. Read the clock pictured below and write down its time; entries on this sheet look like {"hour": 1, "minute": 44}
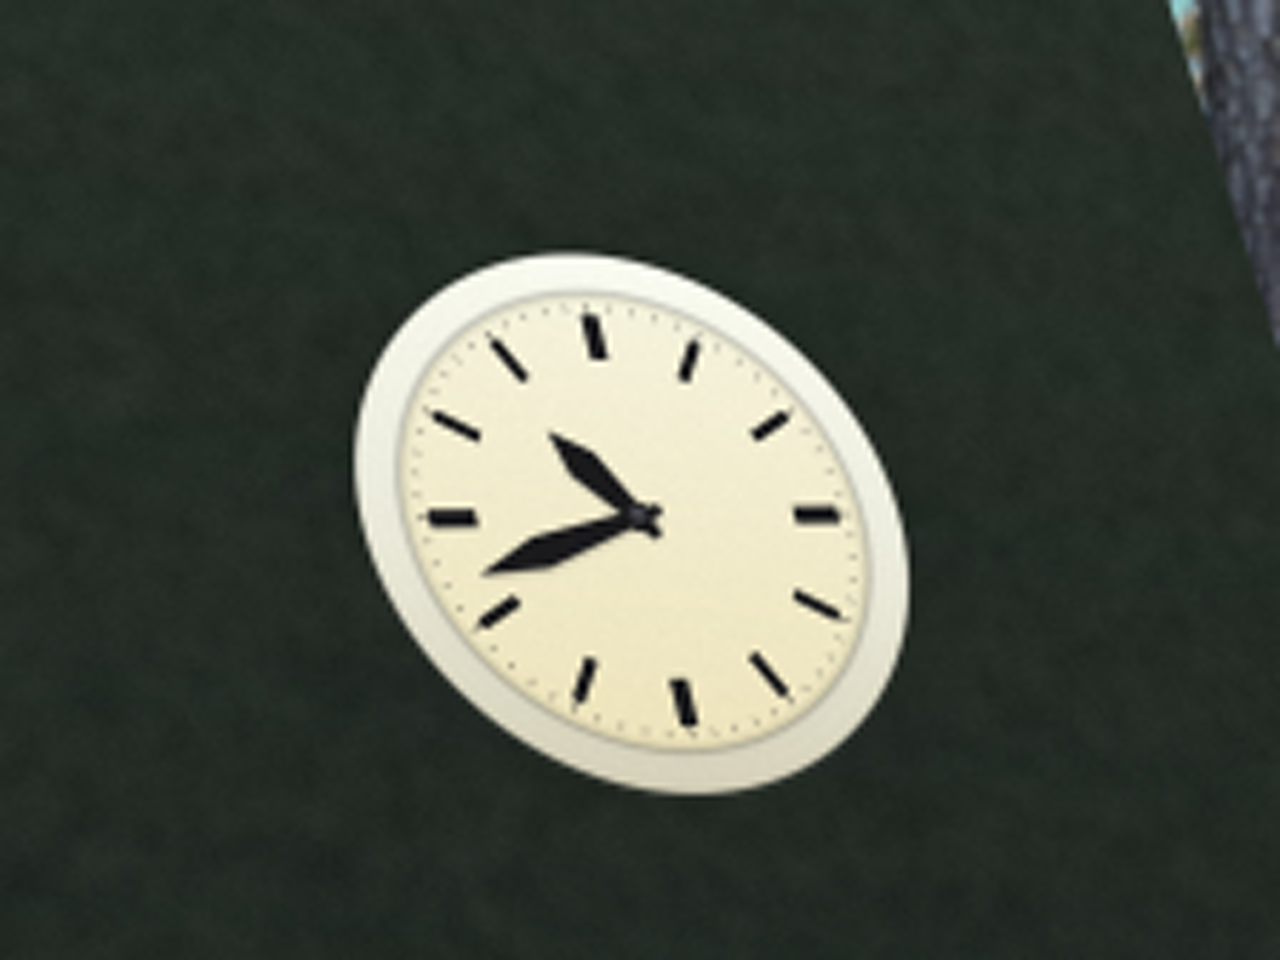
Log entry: {"hour": 10, "minute": 42}
